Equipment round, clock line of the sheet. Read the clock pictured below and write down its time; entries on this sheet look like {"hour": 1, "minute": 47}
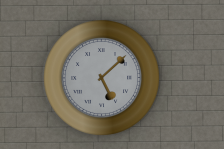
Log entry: {"hour": 5, "minute": 8}
